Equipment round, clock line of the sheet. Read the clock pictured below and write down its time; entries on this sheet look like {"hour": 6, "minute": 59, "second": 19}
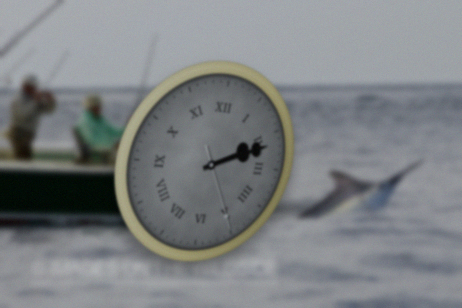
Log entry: {"hour": 2, "minute": 11, "second": 25}
